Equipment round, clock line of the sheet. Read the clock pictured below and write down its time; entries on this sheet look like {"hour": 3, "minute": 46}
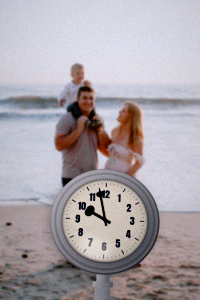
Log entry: {"hour": 9, "minute": 58}
